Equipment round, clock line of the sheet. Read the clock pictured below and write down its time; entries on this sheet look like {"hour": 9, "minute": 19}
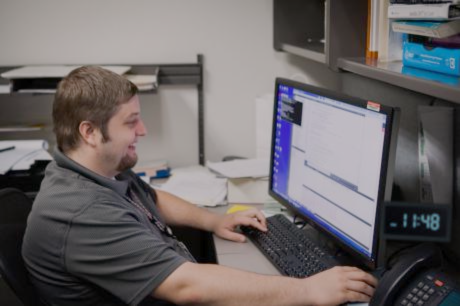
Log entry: {"hour": 11, "minute": 48}
